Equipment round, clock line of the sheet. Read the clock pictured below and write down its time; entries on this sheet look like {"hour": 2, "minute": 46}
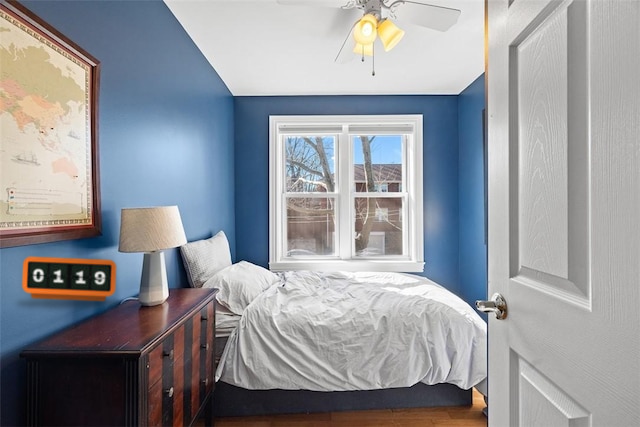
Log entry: {"hour": 1, "minute": 19}
